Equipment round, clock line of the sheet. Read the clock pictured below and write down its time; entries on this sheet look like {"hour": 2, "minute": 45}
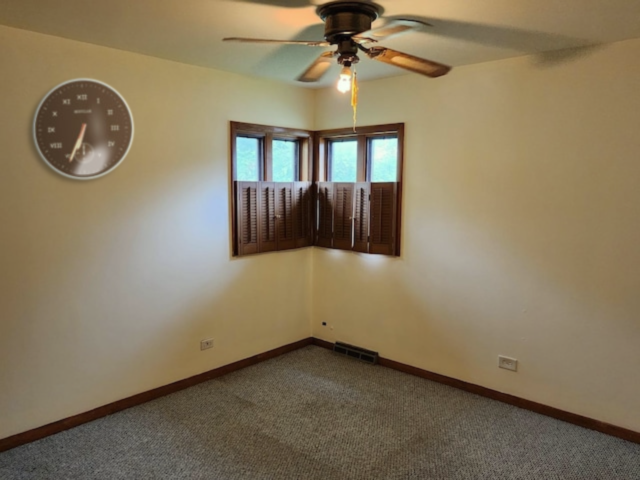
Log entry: {"hour": 6, "minute": 34}
